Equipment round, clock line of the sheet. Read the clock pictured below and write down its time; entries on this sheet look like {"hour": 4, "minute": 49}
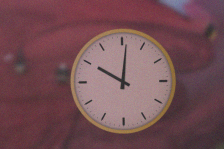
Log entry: {"hour": 10, "minute": 1}
